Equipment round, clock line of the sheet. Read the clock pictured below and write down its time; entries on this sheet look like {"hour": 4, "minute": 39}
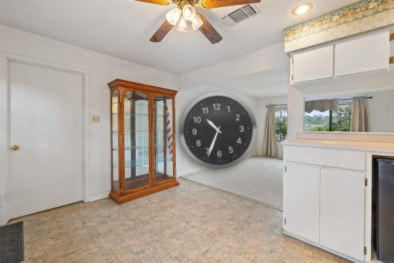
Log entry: {"hour": 10, "minute": 34}
